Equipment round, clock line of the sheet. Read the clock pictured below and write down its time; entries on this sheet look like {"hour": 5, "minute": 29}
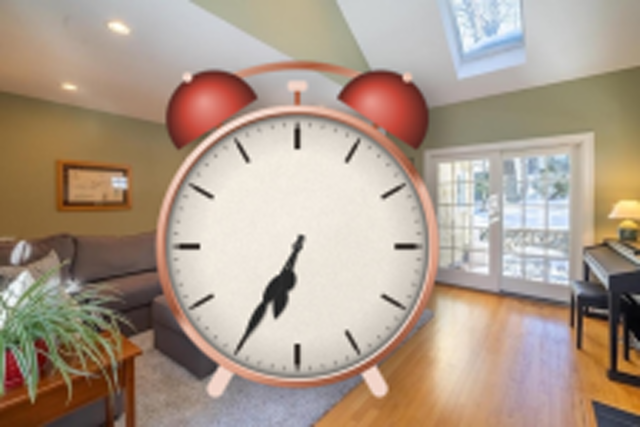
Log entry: {"hour": 6, "minute": 35}
